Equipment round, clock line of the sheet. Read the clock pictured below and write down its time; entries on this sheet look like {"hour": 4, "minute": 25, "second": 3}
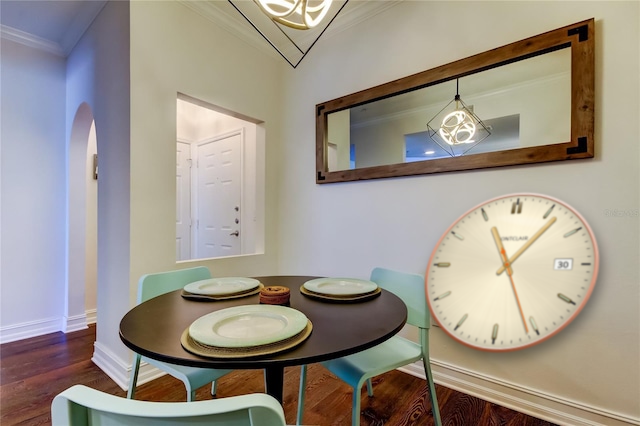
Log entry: {"hour": 11, "minute": 6, "second": 26}
